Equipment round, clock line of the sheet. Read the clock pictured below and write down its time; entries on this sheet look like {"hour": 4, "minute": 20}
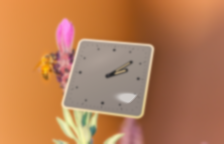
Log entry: {"hour": 2, "minute": 8}
